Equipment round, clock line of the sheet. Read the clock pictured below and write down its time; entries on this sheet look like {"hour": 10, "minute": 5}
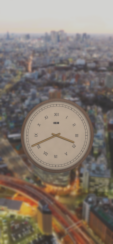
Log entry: {"hour": 3, "minute": 41}
